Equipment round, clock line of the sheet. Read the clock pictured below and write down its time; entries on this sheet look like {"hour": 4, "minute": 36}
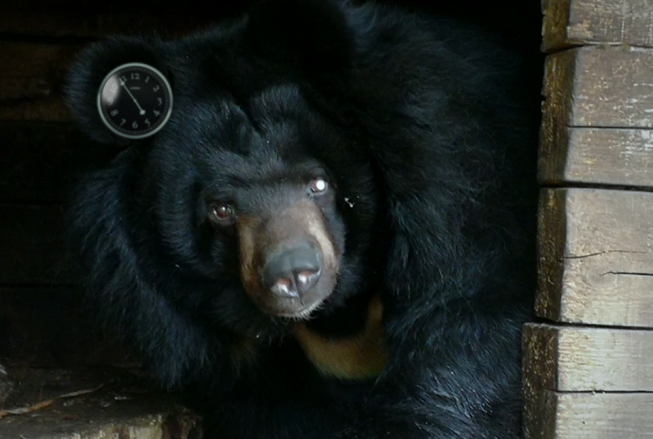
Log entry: {"hour": 4, "minute": 54}
